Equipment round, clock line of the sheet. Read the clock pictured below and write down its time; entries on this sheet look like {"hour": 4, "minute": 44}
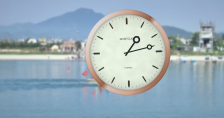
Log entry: {"hour": 1, "minute": 13}
